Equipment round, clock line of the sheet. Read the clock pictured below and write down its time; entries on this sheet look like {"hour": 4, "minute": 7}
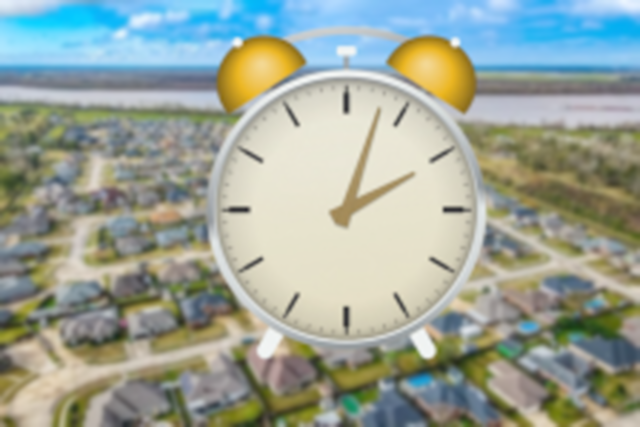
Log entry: {"hour": 2, "minute": 3}
